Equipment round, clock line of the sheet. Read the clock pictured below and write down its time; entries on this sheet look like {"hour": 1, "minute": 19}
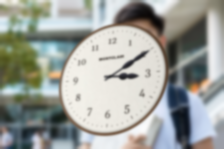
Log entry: {"hour": 3, "minute": 10}
